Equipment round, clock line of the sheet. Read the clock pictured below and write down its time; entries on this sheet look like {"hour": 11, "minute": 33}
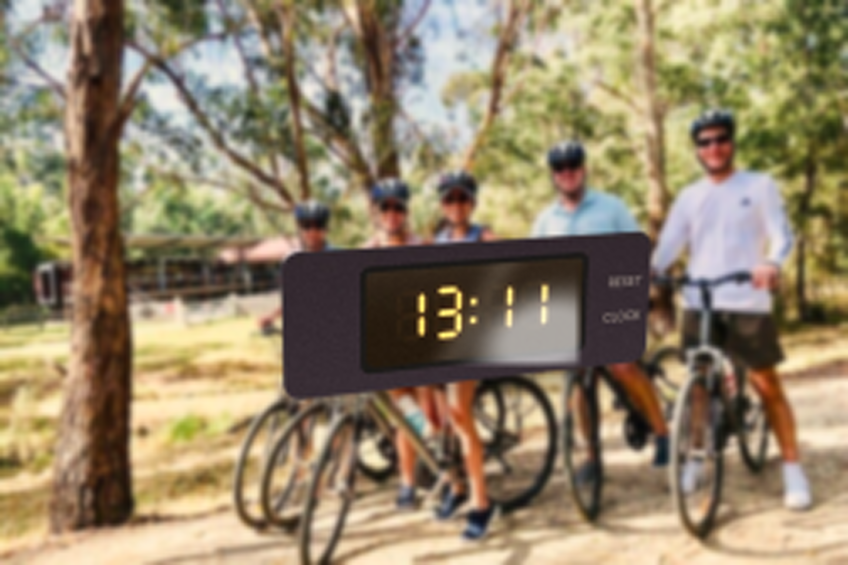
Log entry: {"hour": 13, "minute": 11}
